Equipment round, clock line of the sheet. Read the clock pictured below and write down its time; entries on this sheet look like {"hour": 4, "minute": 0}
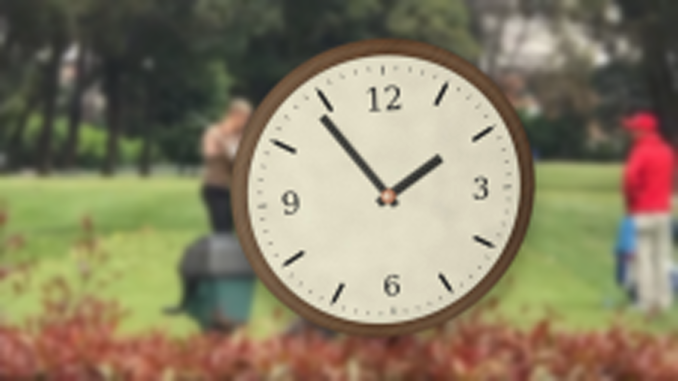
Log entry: {"hour": 1, "minute": 54}
